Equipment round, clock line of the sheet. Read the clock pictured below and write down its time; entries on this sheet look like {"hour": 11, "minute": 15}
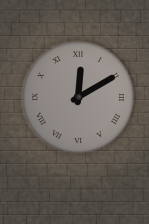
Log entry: {"hour": 12, "minute": 10}
